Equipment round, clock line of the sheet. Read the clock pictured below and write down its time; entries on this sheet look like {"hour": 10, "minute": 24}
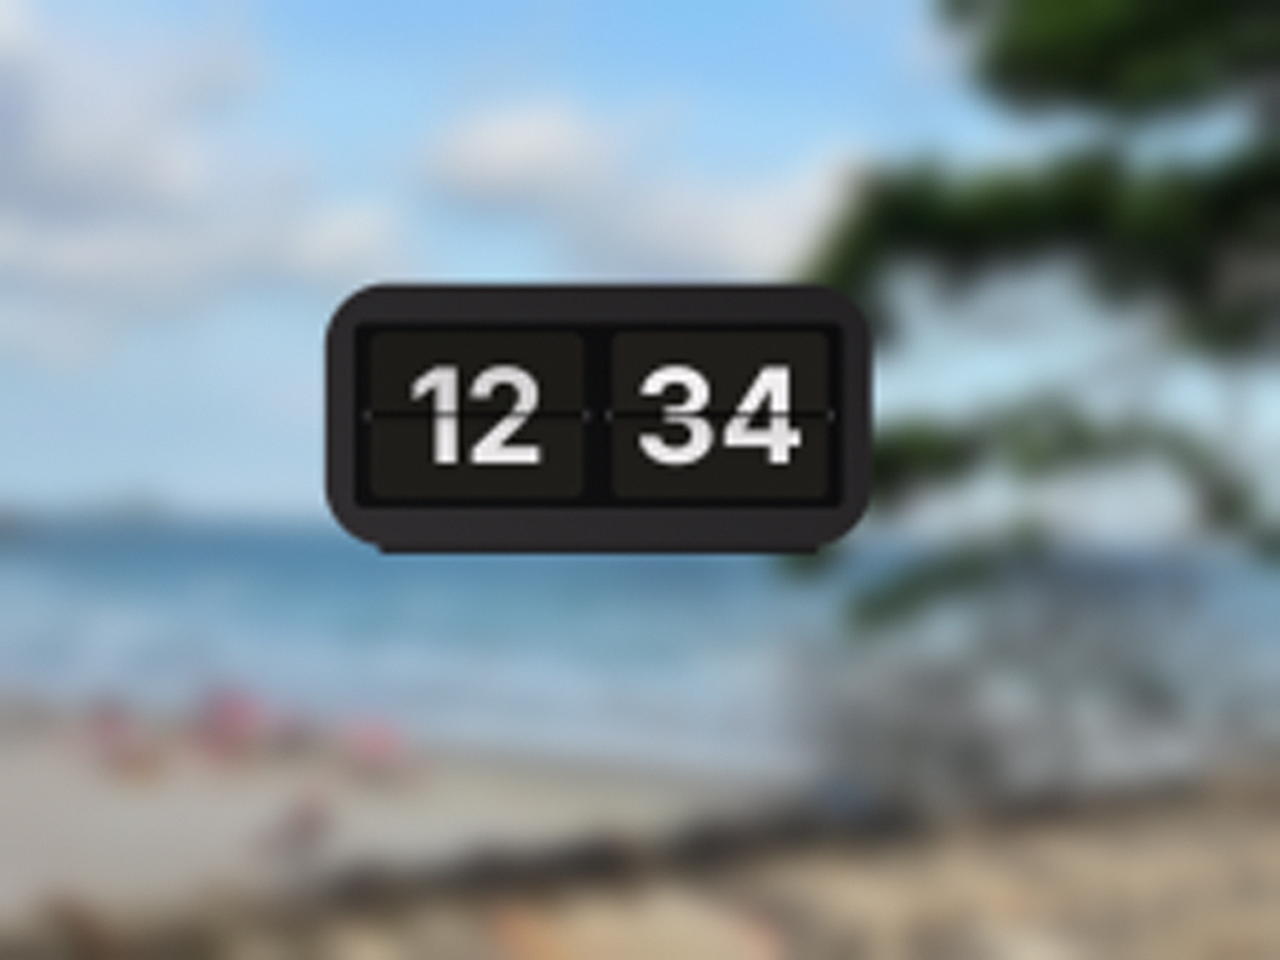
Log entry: {"hour": 12, "minute": 34}
